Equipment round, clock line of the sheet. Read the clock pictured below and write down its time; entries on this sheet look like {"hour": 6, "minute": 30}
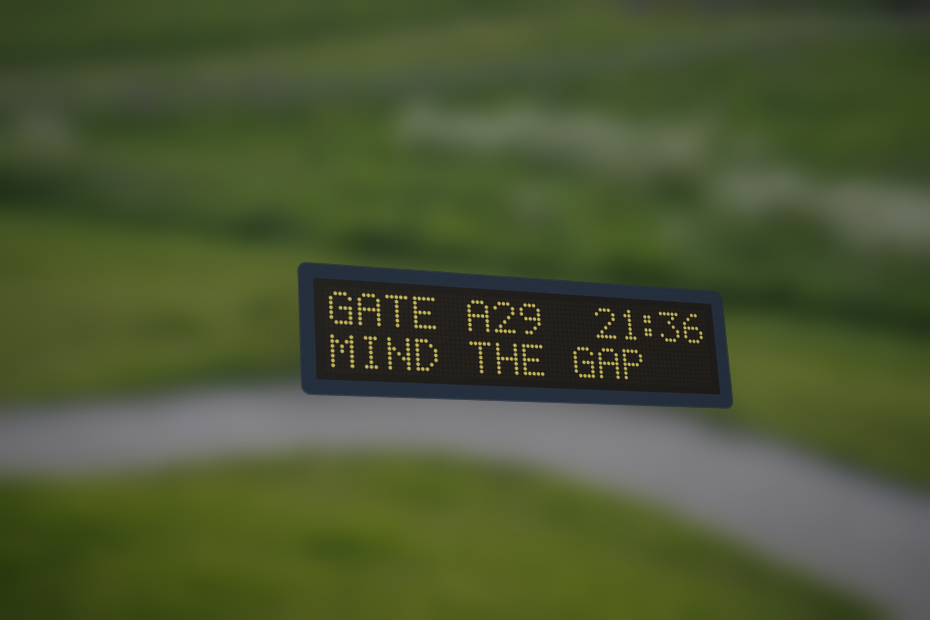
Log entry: {"hour": 21, "minute": 36}
